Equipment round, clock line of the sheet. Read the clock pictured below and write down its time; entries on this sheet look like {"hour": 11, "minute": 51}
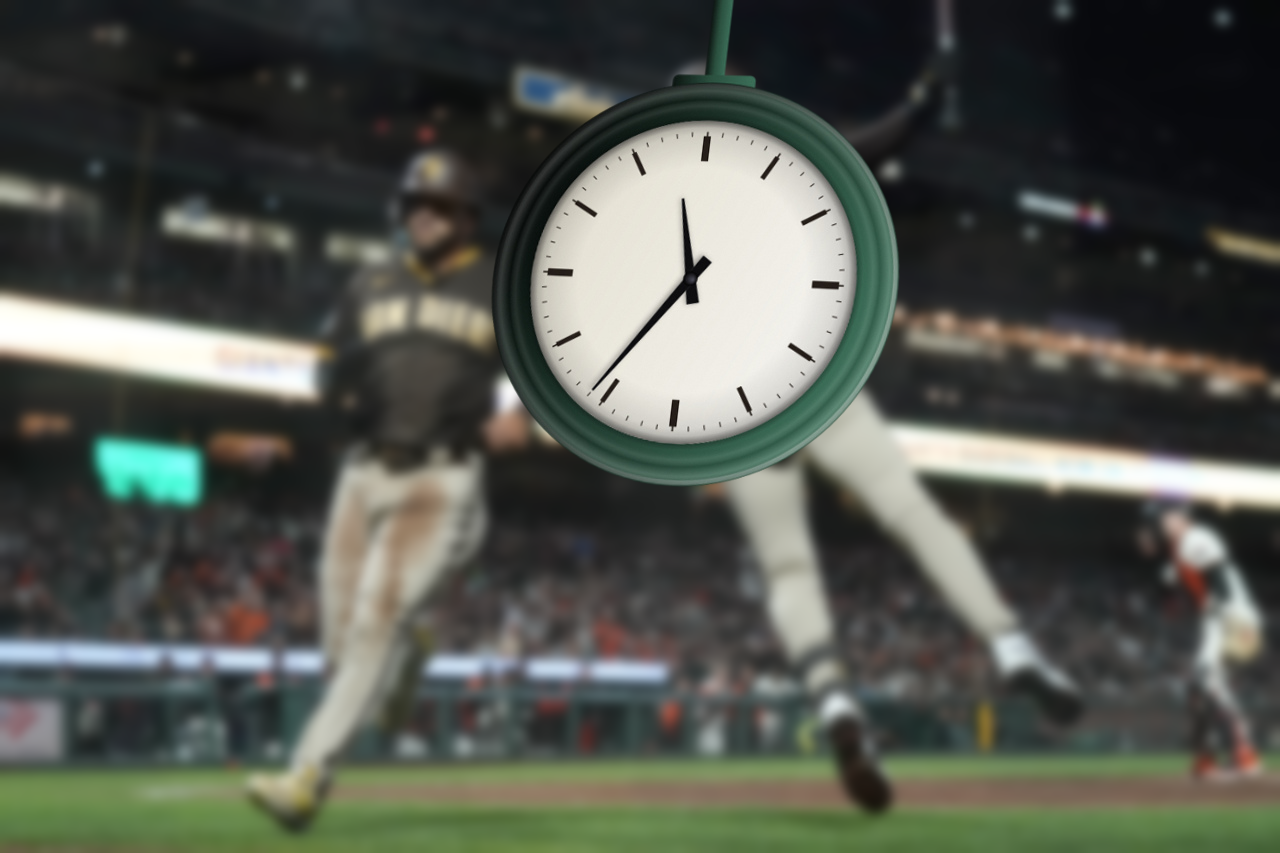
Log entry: {"hour": 11, "minute": 36}
